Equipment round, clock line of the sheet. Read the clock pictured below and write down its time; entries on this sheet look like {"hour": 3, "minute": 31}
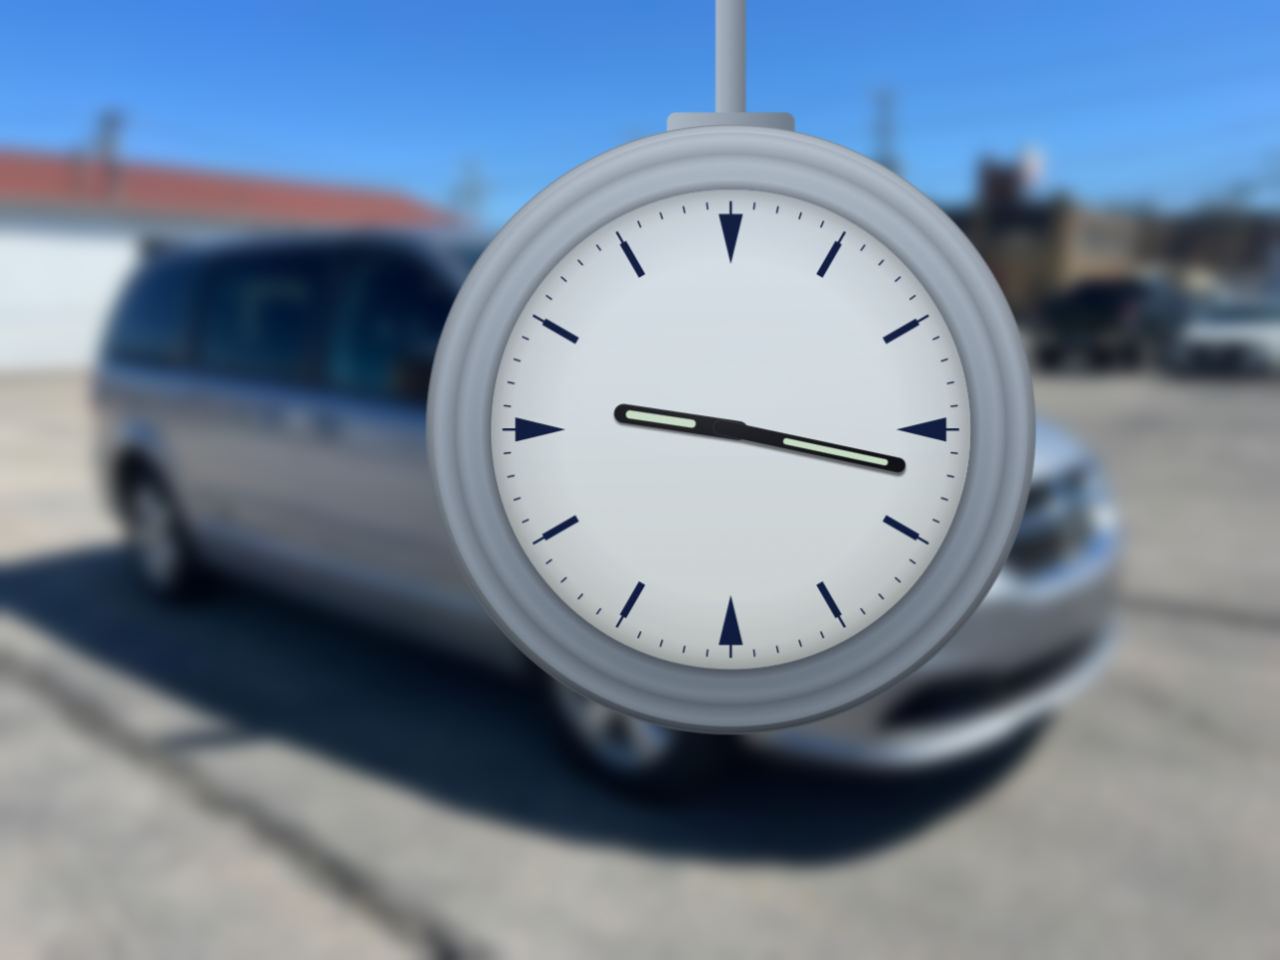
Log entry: {"hour": 9, "minute": 17}
